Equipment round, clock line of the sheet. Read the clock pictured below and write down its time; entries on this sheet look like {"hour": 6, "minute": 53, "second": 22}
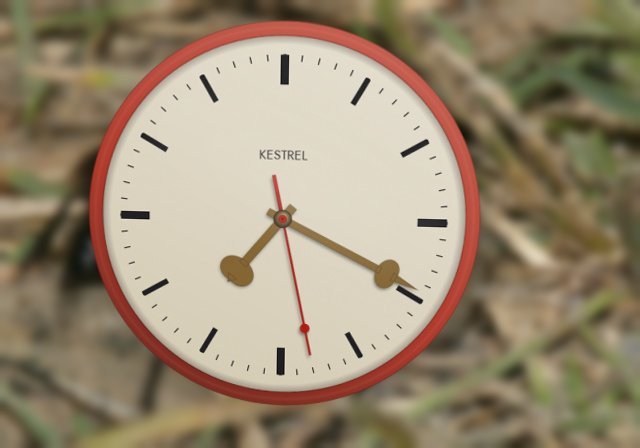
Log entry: {"hour": 7, "minute": 19, "second": 28}
